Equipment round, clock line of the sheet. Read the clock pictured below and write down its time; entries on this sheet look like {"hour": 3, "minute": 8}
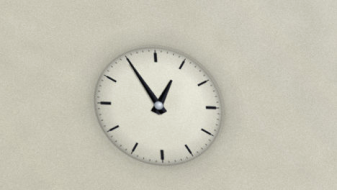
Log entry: {"hour": 12, "minute": 55}
